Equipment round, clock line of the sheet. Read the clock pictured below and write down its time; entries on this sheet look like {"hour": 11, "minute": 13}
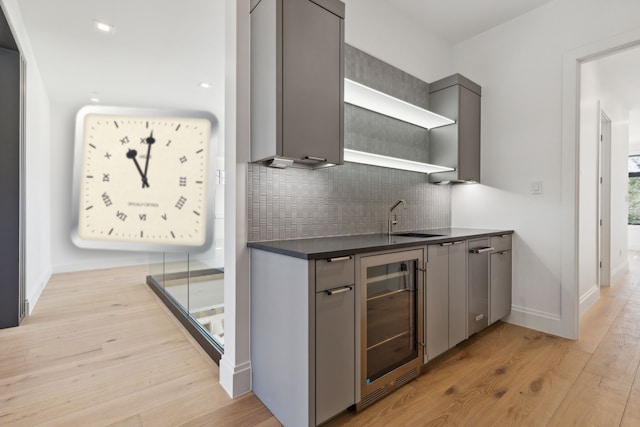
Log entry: {"hour": 11, "minute": 1}
